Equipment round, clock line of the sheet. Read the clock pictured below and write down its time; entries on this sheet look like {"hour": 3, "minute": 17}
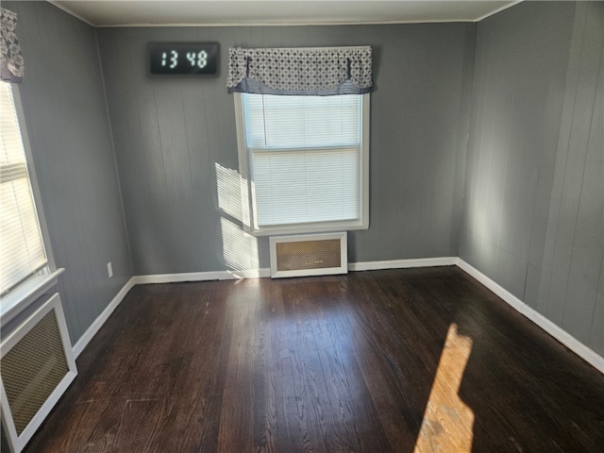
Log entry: {"hour": 13, "minute": 48}
